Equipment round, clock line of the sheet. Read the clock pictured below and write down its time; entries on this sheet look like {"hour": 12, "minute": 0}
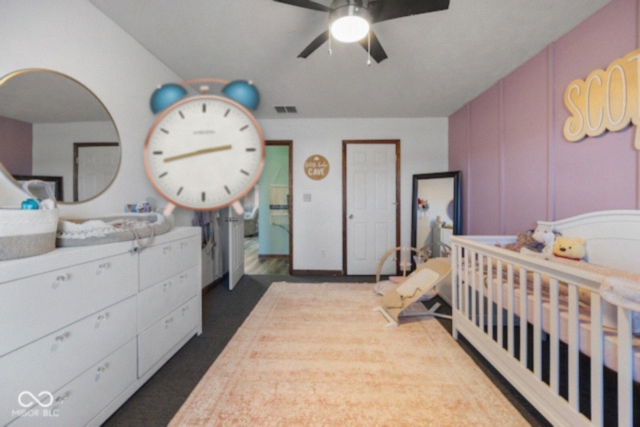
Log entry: {"hour": 2, "minute": 43}
